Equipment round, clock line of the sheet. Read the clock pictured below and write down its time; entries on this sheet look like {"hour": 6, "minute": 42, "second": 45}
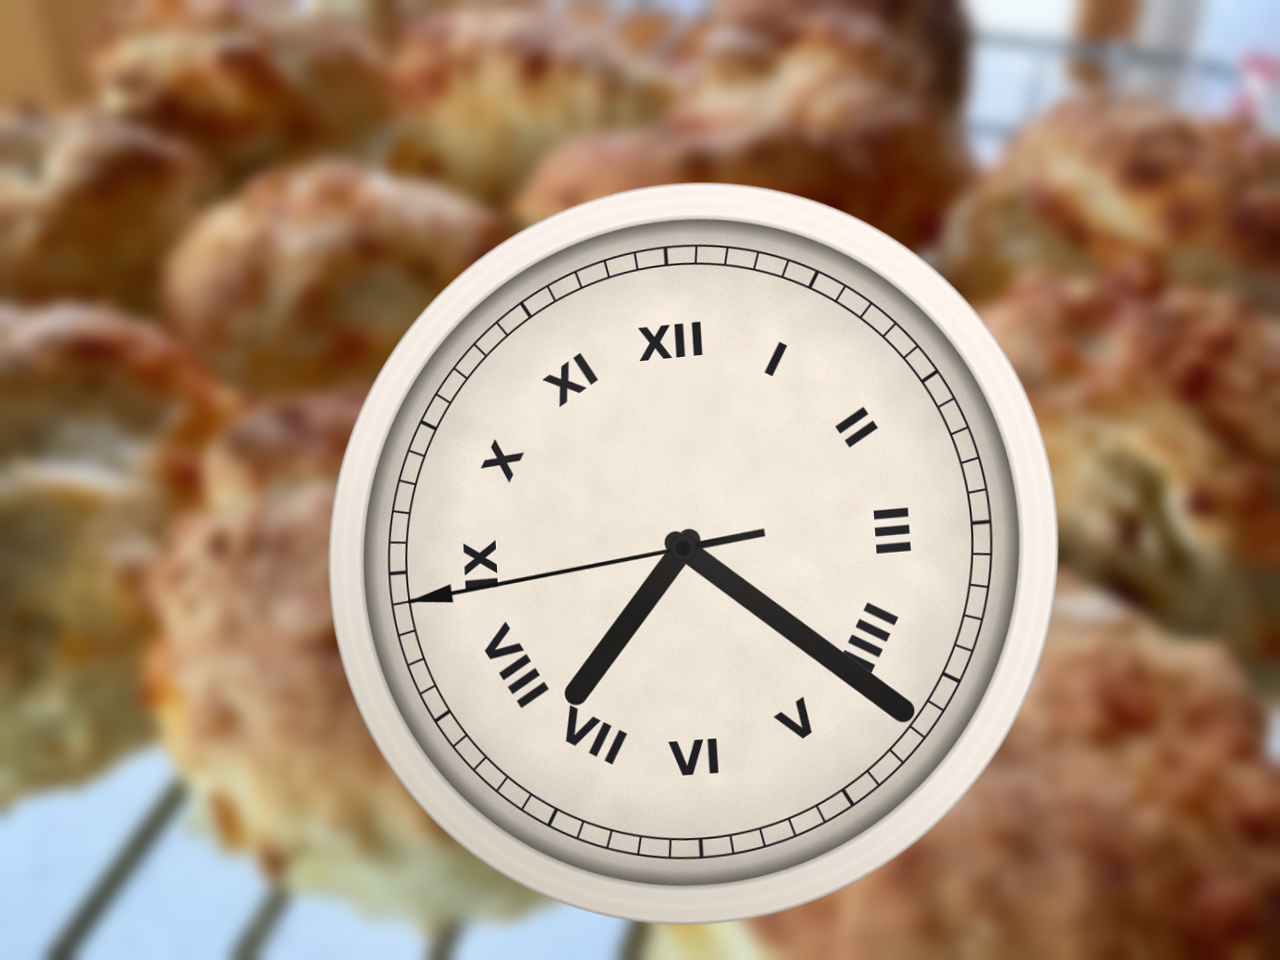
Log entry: {"hour": 7, "minute": 21, "second": 44}
